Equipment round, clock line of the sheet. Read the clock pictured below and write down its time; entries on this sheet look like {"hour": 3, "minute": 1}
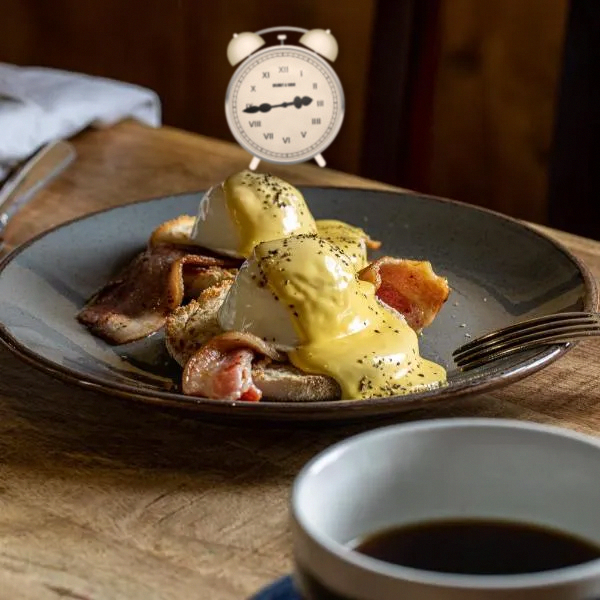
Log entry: {"hour": 2, "minute": 44}
